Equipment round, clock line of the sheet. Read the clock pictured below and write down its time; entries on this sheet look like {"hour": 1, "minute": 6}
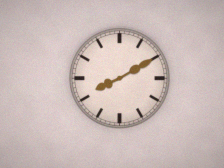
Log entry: {"hour": 8, "minute": 10}
